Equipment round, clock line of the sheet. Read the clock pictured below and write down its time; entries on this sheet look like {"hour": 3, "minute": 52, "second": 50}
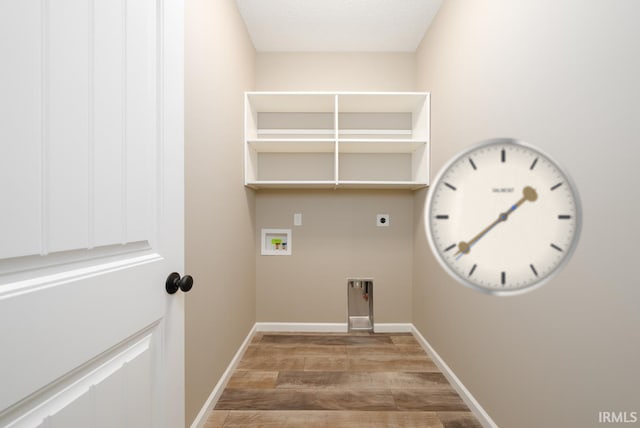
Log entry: {"hour": 1, "minute": 38, "second": 38}
